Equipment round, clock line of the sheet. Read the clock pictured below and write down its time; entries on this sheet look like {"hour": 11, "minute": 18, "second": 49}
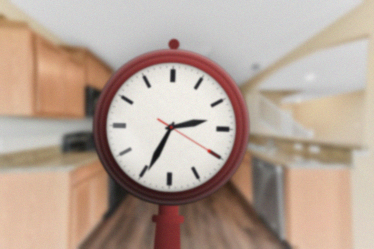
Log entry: {"hour": 2, "minute": 34, "second": 20}
